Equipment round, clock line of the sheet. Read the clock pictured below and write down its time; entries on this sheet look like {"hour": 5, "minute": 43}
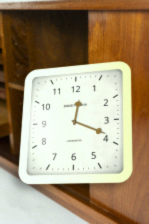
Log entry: {"hour": 12, "minute": 19}
